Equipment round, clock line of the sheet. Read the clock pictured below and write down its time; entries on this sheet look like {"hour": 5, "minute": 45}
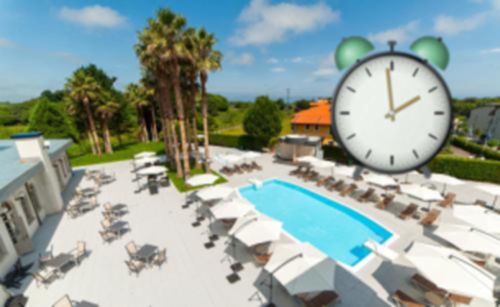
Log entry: {"hour": 1, "minute": 59}
